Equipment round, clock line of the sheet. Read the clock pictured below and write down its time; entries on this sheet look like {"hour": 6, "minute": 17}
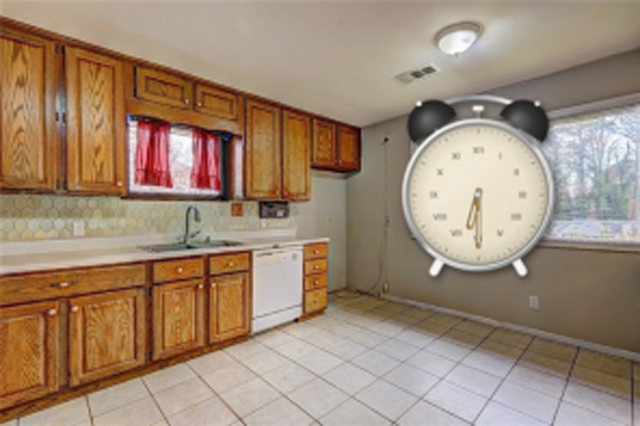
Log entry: {"hour": 6, "minute": 30}
